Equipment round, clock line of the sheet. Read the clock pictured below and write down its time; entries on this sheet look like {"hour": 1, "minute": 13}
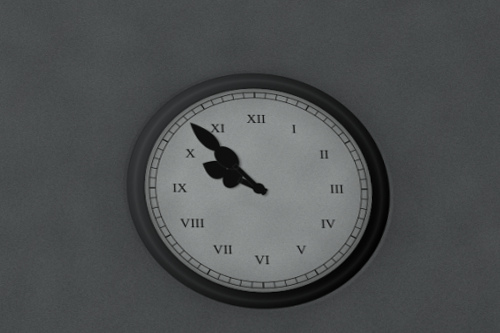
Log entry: {"hour": 9, "minute": 53}
